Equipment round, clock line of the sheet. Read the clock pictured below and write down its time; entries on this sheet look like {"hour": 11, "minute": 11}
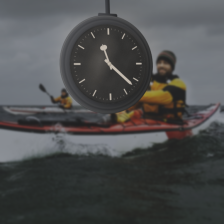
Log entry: {"hour": 11, "minute": 22}
